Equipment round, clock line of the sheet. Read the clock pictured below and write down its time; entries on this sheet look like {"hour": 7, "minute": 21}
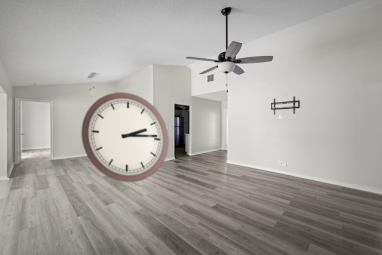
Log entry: {"hour": 2, "minute": 14}
